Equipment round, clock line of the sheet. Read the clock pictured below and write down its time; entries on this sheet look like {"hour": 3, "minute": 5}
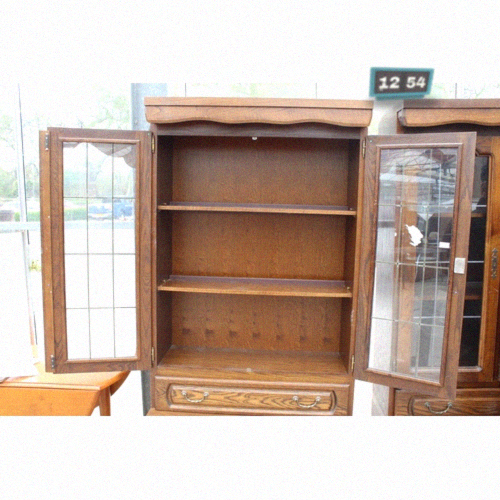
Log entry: {"hour": 12, "minute": 54}
